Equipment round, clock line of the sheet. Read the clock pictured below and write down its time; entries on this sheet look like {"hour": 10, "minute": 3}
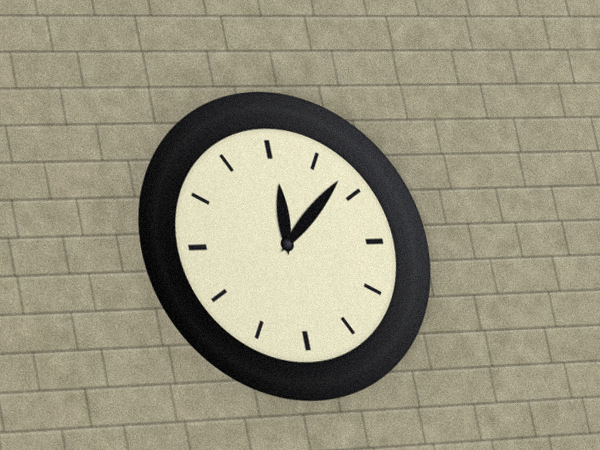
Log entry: {"hour": 12, "minute": 8}
